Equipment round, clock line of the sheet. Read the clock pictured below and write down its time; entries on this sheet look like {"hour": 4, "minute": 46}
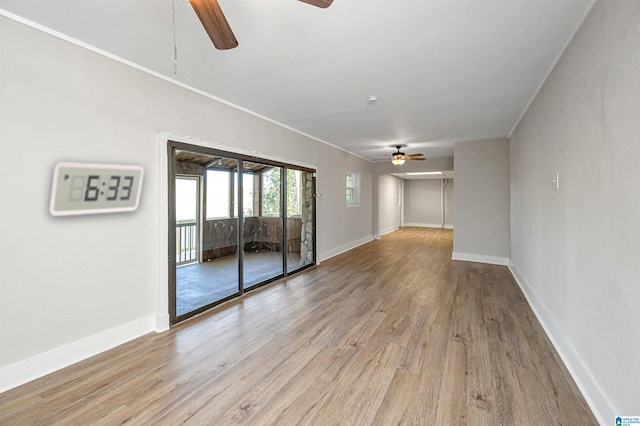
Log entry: {"hour": 6, "minute": 33}
